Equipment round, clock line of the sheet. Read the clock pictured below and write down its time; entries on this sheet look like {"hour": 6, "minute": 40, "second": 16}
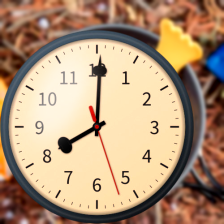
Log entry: {"hour": 8, "minute": 0, "second": 27}
